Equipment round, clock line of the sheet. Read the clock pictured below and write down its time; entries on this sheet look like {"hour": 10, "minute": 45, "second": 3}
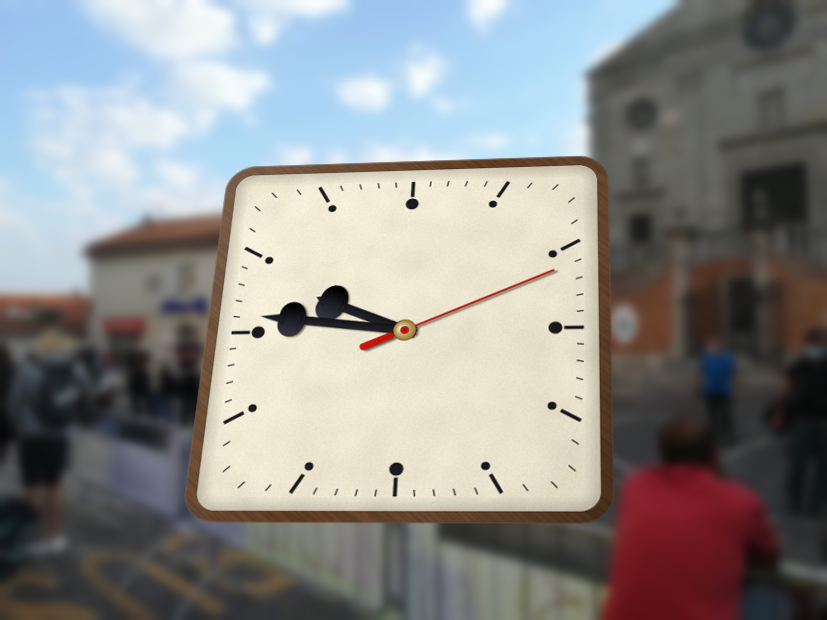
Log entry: {"hour": 9, "minute": 46, "second": 11}
